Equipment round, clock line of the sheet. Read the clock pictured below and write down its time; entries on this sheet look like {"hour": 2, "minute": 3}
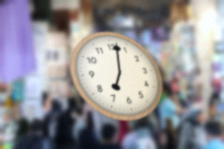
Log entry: {"hour": 7, "minute": 2}
